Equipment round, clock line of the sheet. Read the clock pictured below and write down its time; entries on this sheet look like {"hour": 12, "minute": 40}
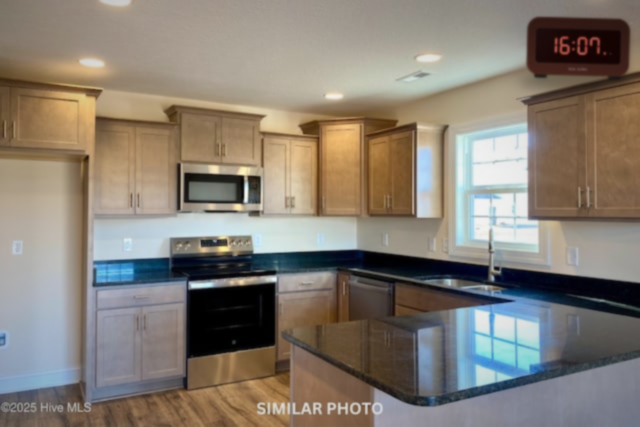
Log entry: {"hour": 16, "minute": 7}
